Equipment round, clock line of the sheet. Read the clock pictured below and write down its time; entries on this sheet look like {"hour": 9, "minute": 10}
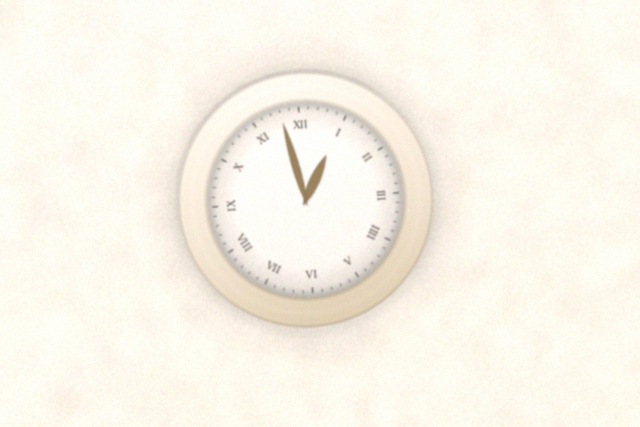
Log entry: {"hour": 12, "minute": 58}
